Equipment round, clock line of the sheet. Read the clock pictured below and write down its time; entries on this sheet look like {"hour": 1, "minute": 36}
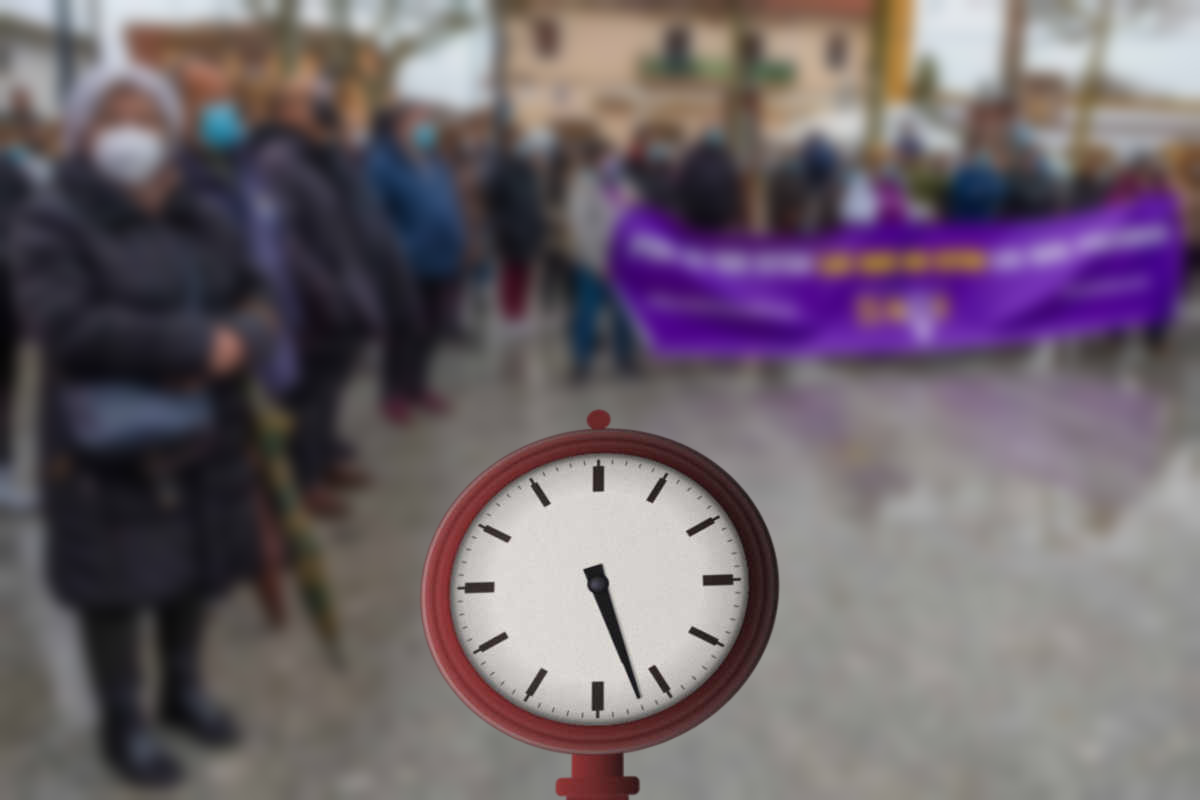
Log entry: {"hour": 5, "minute": 27}
